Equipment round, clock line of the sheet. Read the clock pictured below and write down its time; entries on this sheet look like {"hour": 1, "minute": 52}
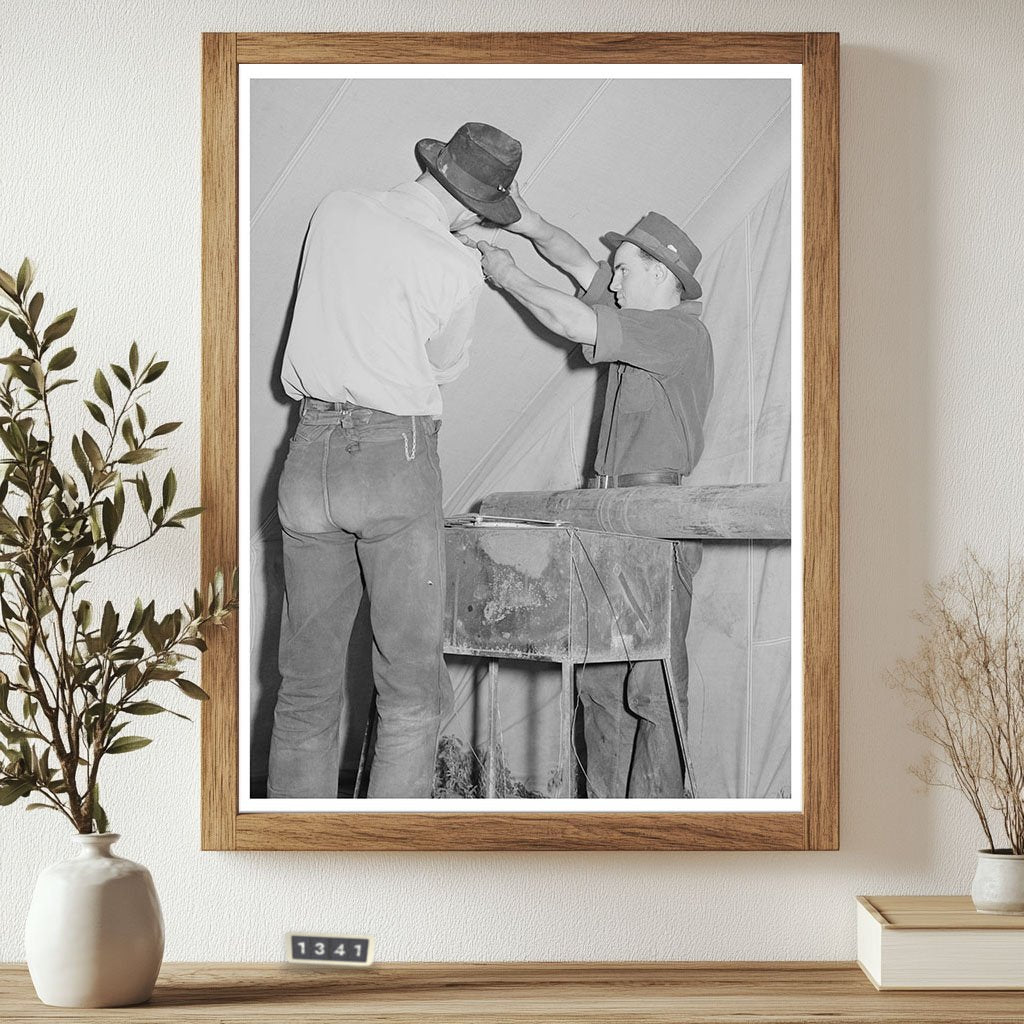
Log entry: {"hour": 13, "minute": 41}
